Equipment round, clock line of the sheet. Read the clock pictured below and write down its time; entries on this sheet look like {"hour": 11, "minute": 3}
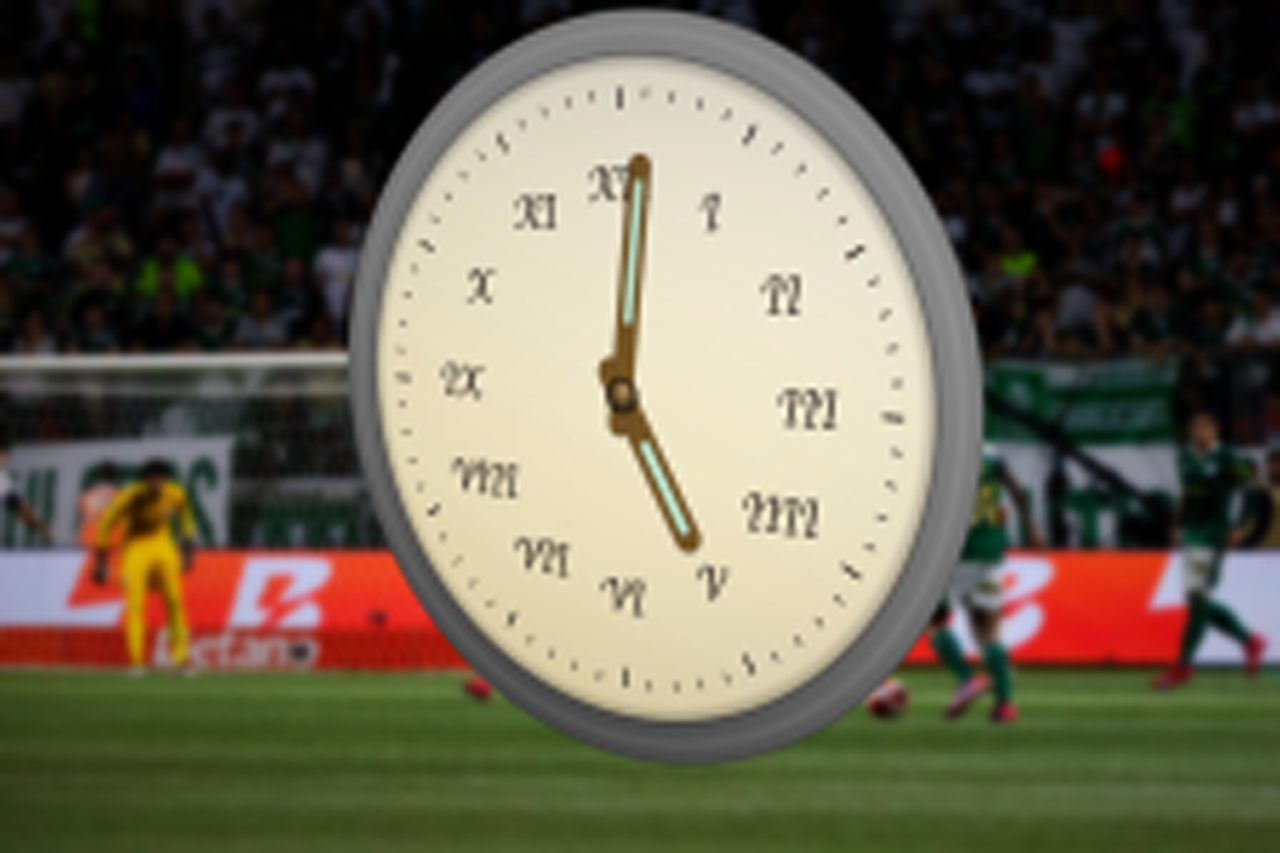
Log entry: {"hour": 5, "minute": 1}
